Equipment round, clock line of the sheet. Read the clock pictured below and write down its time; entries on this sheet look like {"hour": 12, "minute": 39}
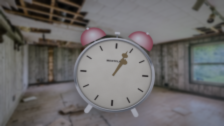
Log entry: {"hour": 1, "minute": 4}
